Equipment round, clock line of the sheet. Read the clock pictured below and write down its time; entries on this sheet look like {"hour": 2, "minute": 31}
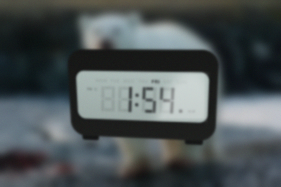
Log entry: {"hour": 1, "minute": 54}
